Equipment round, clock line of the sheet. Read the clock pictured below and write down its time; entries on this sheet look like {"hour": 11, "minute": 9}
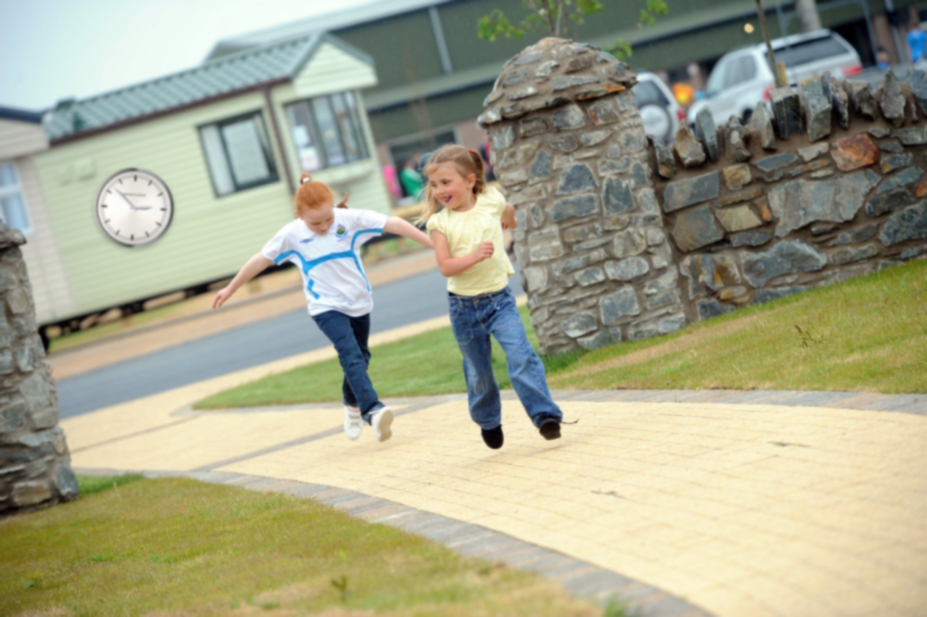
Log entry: {"hour": 2, "minute": 52}
